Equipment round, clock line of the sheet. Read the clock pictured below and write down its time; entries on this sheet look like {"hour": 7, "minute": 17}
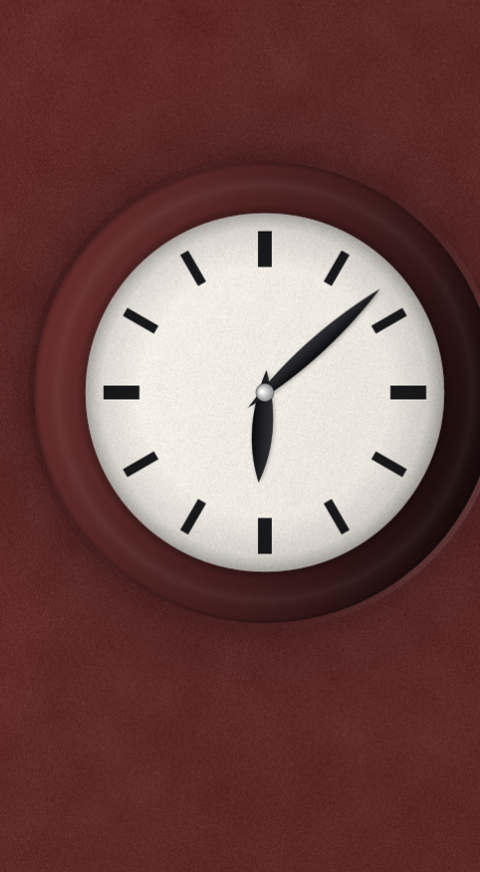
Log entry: {"hour": 6, "minute": 8}
